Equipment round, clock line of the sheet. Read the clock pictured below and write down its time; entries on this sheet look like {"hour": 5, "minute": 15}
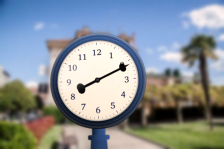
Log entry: {"hour": 8, "minute": 11}
